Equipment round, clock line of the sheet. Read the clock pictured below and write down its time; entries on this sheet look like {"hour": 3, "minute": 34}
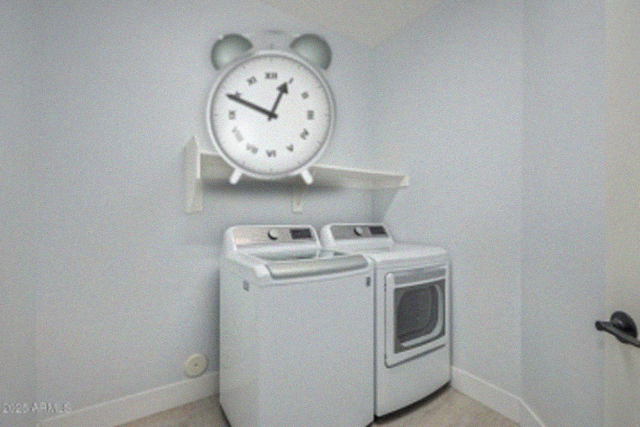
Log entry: {"hour": 12, "minute": 49}
